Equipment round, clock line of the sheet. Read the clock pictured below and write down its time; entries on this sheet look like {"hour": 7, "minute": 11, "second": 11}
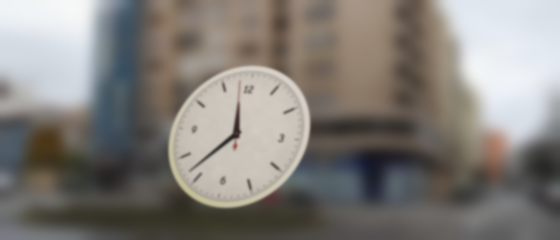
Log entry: {"hour": 11, "minute": 36, "second": 58}
